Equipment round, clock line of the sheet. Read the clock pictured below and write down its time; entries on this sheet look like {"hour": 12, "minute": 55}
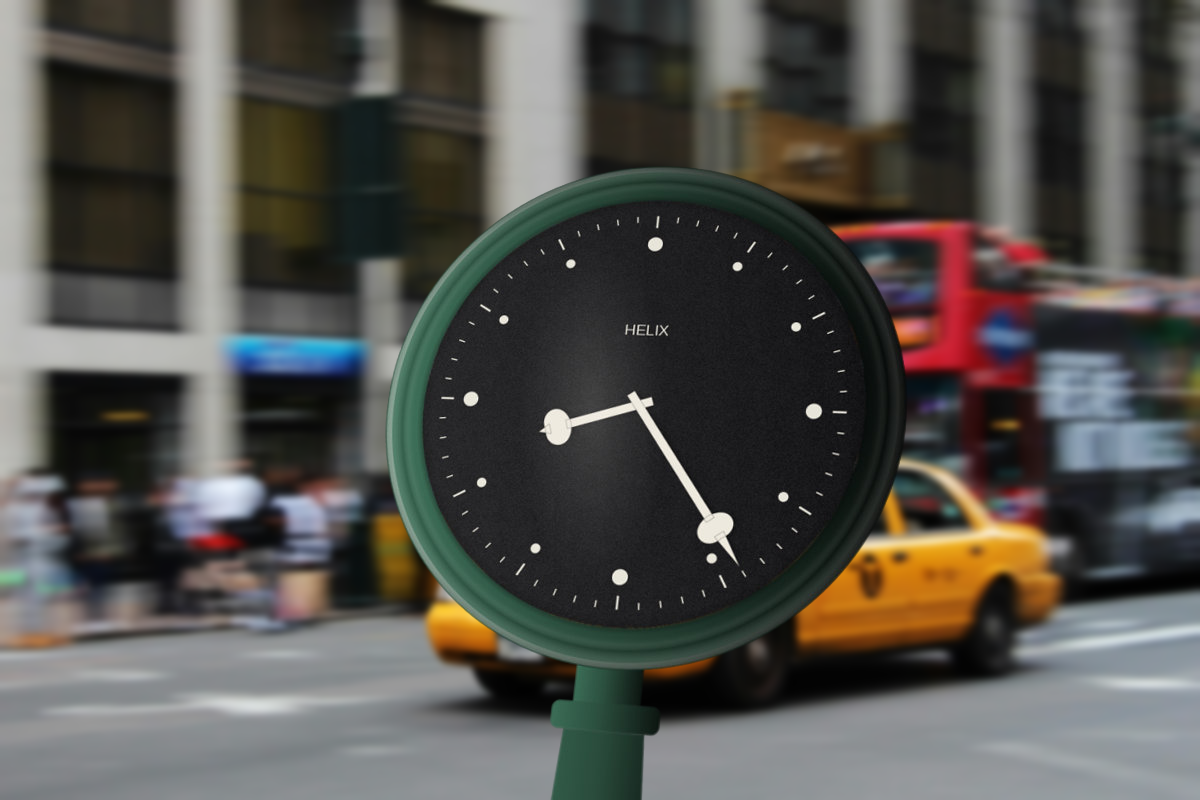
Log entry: {"hour": 8, "minute": 24}
